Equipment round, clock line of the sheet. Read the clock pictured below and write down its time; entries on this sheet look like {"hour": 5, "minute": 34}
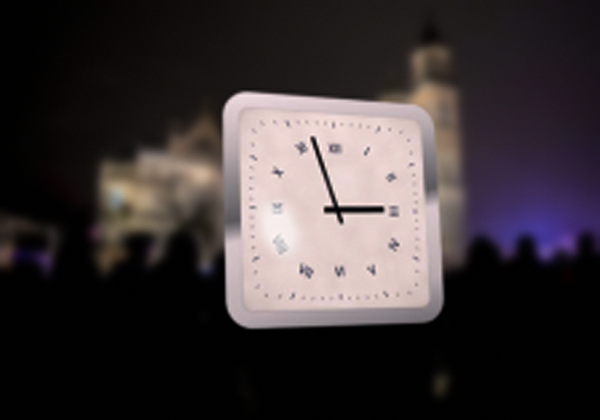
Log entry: {"hour": 2, "minute": 57}
